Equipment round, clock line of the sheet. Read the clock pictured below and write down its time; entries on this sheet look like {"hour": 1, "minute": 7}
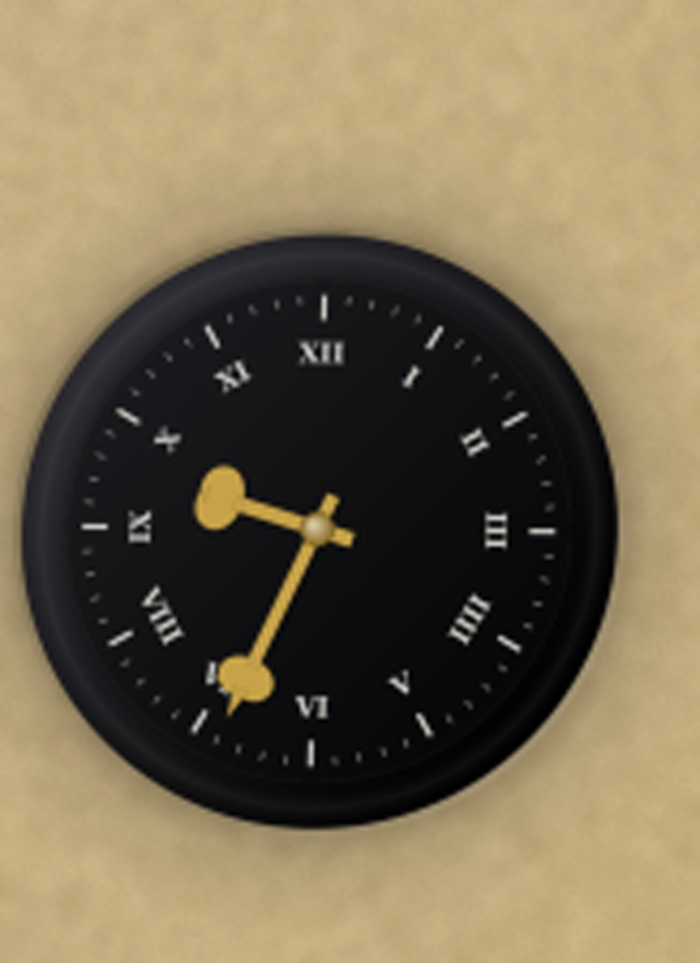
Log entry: {"hour": 9, "minute": 34}
